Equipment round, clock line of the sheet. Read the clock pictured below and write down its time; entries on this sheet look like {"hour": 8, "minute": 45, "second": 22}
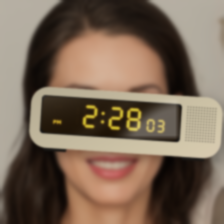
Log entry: {"hour": 2, "minute": 28, "second": 3}
